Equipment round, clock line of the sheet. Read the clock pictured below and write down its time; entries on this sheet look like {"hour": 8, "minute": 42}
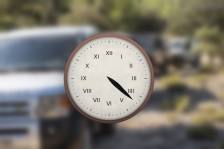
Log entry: {"hour": 4, "minute": 22}
